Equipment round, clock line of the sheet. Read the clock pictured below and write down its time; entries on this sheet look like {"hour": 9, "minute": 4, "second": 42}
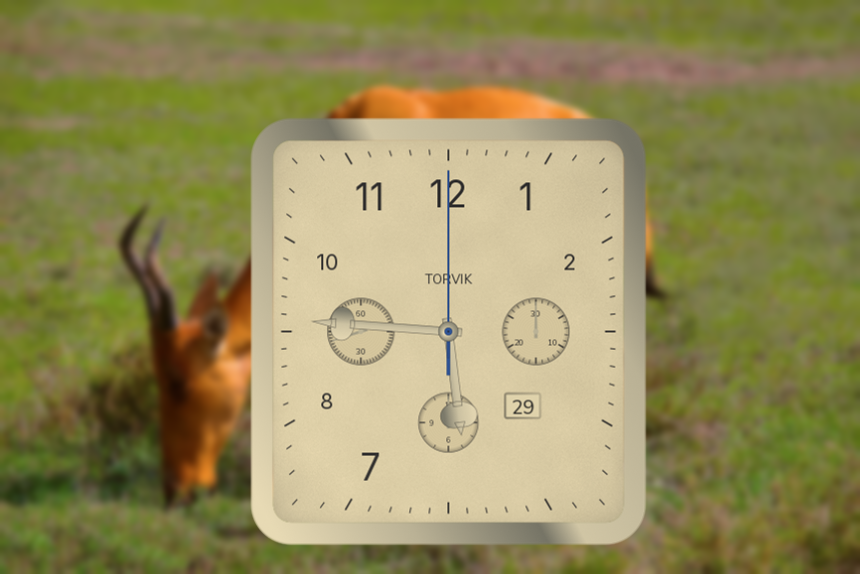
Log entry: {"hour": 5, "minute": 45, "second": 42}
